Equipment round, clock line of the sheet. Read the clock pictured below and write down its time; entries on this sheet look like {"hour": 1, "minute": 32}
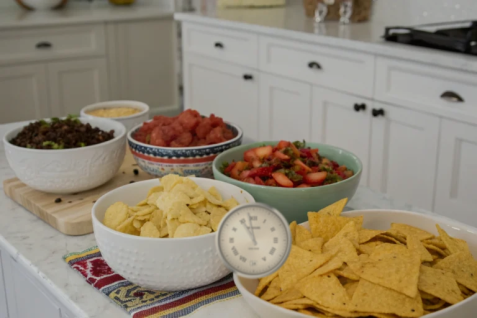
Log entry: {"hour": 10, "minute": 58}
